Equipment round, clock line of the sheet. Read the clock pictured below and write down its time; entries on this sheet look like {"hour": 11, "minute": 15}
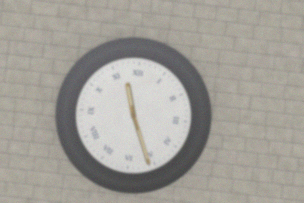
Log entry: {"hour": 11, "minute": 26}
